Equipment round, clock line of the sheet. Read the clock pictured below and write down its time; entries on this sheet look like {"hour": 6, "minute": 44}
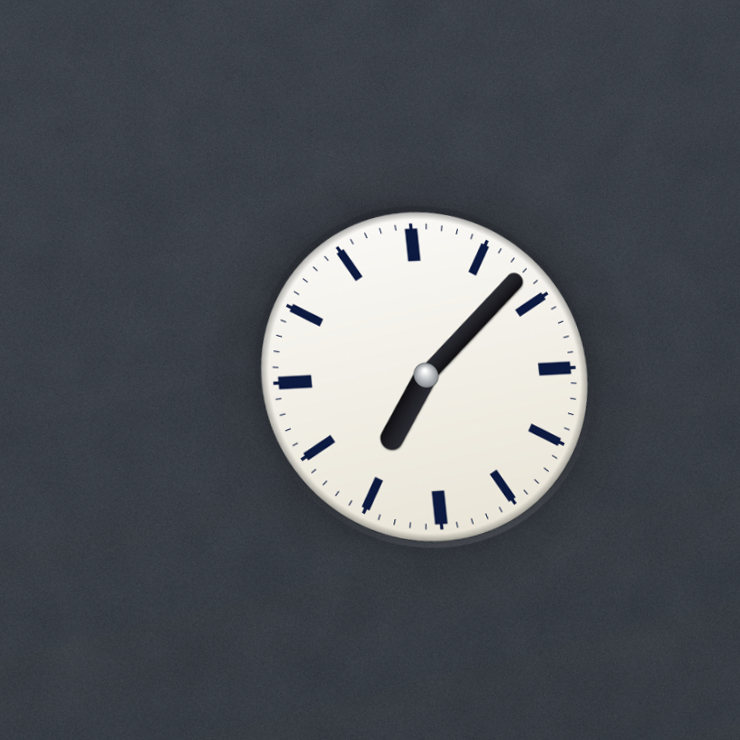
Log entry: {"hour": 7, "minute": 8}
